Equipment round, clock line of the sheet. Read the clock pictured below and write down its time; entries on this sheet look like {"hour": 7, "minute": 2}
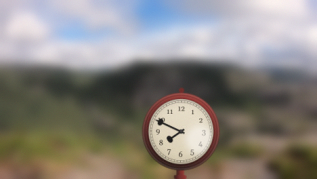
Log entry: {"hour": 7, "minute": 49}
